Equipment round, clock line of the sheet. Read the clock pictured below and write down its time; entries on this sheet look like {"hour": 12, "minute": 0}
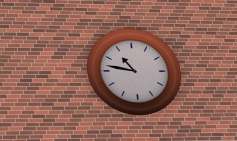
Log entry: {"hour": 10, "minute": 47}
